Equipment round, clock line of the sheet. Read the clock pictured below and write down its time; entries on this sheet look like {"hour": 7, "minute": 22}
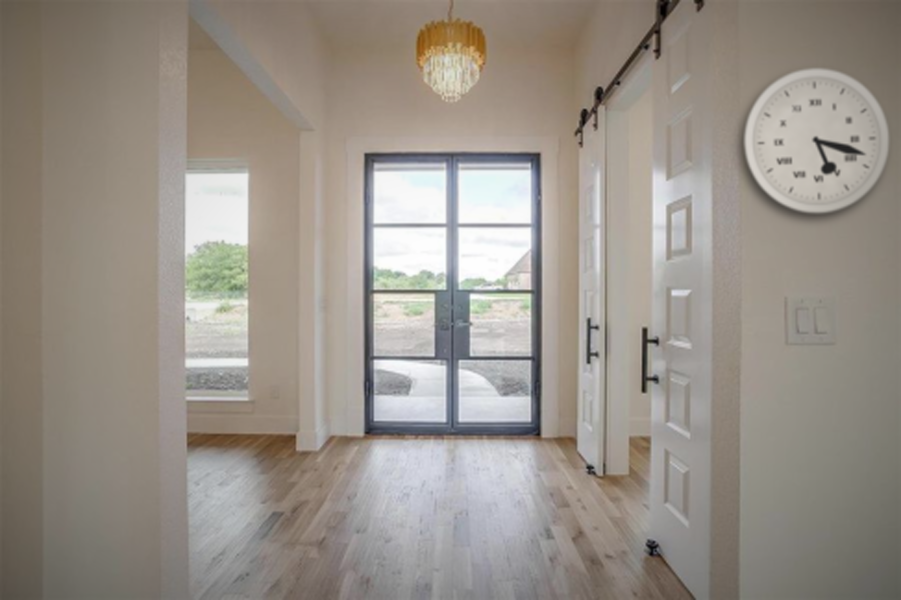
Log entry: {"hour": 5, "minute": 18}
